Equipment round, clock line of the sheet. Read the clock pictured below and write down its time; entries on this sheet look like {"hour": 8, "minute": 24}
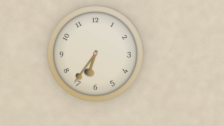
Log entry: {"hour": 6, "minute": 36}
